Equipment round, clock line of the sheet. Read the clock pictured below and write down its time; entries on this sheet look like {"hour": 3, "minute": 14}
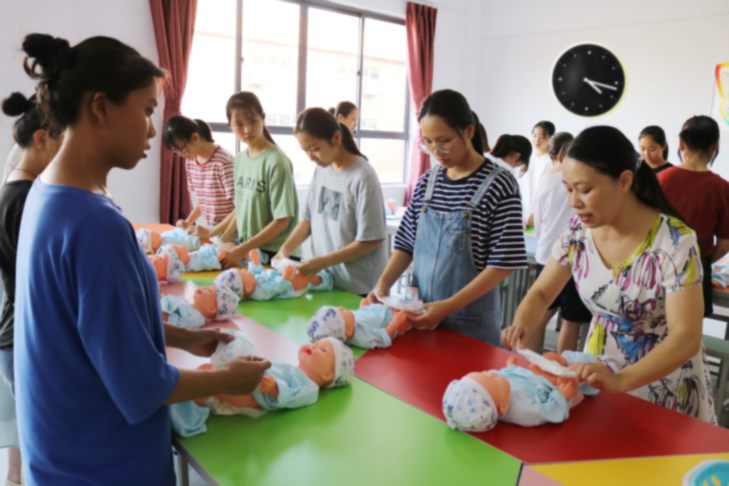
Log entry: {"hour": 4, "minute": 17}
